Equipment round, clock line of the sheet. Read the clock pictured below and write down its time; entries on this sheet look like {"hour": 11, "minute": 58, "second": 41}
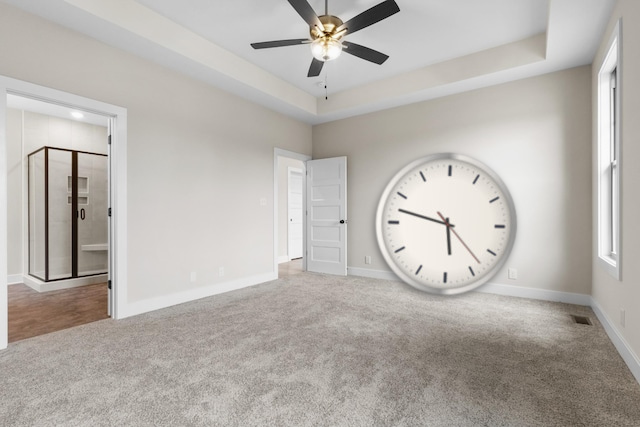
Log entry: {"hour": 5, "minute": 47, "second": 23}
